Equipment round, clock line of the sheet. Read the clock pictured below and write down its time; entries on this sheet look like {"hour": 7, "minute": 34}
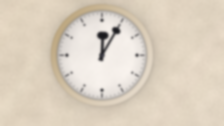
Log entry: {"hour": 12, "minute": 5}
